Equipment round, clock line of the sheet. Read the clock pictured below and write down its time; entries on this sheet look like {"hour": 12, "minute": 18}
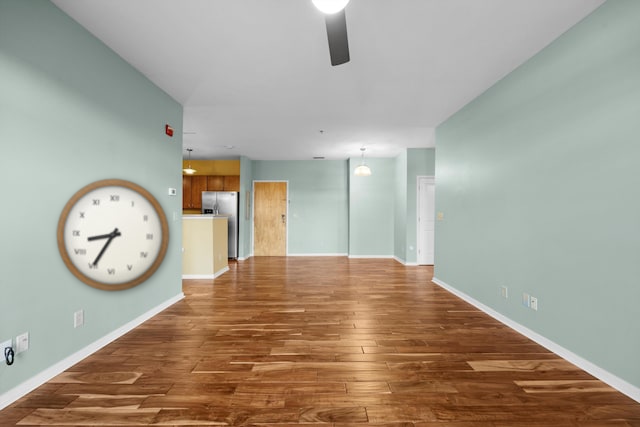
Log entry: {"hour": 8, "minute": 35}
